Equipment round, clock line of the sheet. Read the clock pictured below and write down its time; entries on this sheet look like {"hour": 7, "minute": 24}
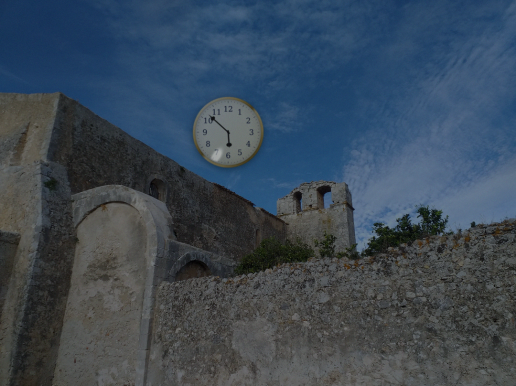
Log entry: {"hour": 5, "minute": 52}
